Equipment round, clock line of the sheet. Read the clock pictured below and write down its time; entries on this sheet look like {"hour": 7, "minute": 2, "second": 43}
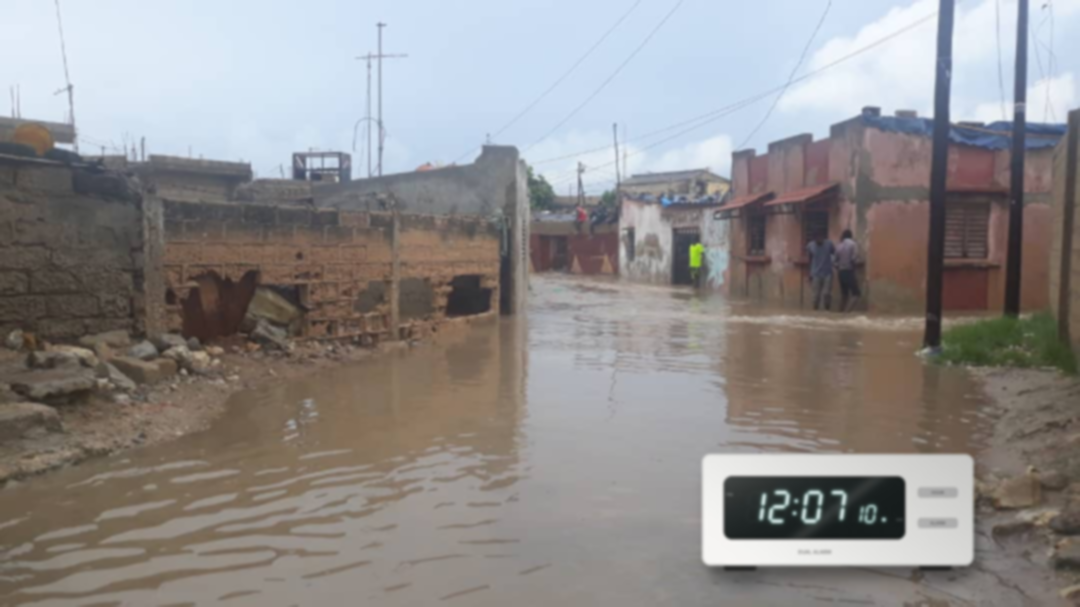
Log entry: {"hour": 12, "minute": 7, "second": 10}
